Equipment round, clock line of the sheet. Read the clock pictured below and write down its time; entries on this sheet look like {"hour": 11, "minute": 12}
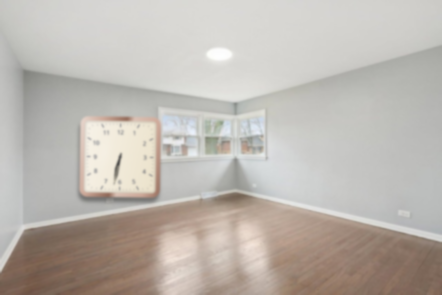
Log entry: {"hour": 6, "minute": 32}
